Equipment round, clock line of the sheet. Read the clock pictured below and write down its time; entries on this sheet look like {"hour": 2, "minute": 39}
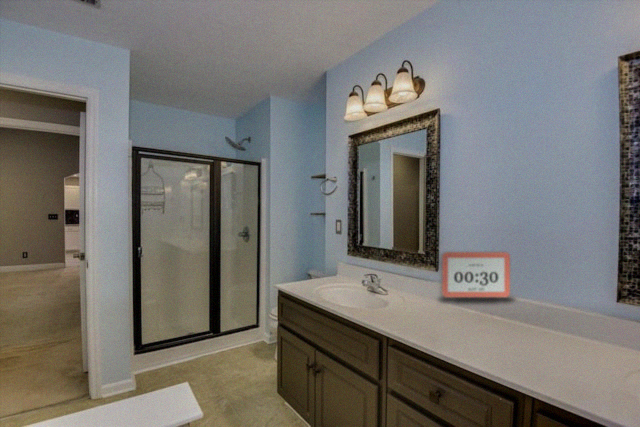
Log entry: {"hour": 0, "minute": 30}
